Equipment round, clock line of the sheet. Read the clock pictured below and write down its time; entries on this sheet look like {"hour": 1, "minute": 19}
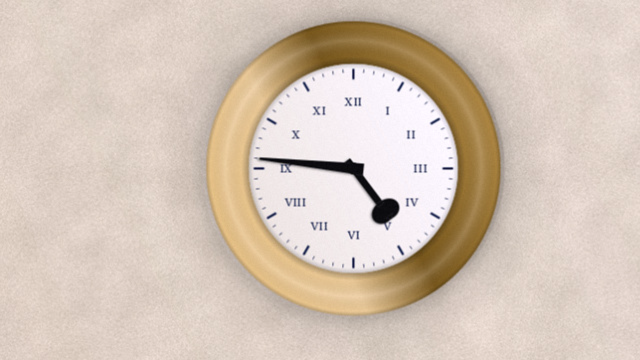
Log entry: {"hour": 4, "minute": 46}
